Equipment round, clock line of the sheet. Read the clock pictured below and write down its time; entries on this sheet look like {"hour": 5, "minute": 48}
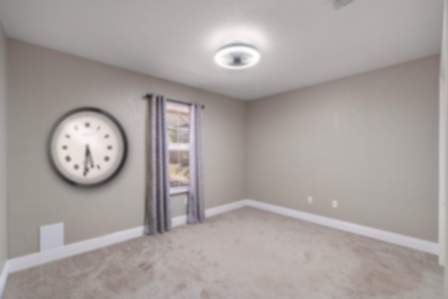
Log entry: {"hour": 5, "minute": 31}
